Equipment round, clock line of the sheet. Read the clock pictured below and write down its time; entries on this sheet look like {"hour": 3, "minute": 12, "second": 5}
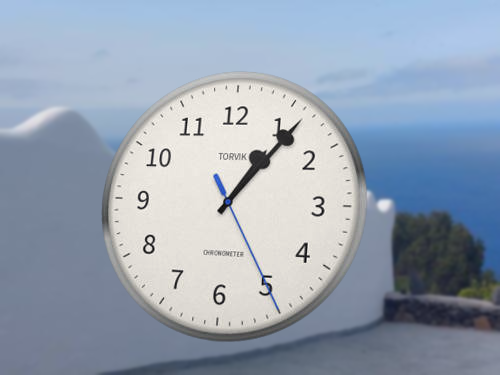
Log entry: {"hour": 1, "minute": 6, "second": 25}
